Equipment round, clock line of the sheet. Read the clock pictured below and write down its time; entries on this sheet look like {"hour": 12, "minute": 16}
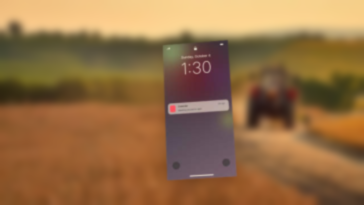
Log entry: {"hour": 1, "minute": 30}
